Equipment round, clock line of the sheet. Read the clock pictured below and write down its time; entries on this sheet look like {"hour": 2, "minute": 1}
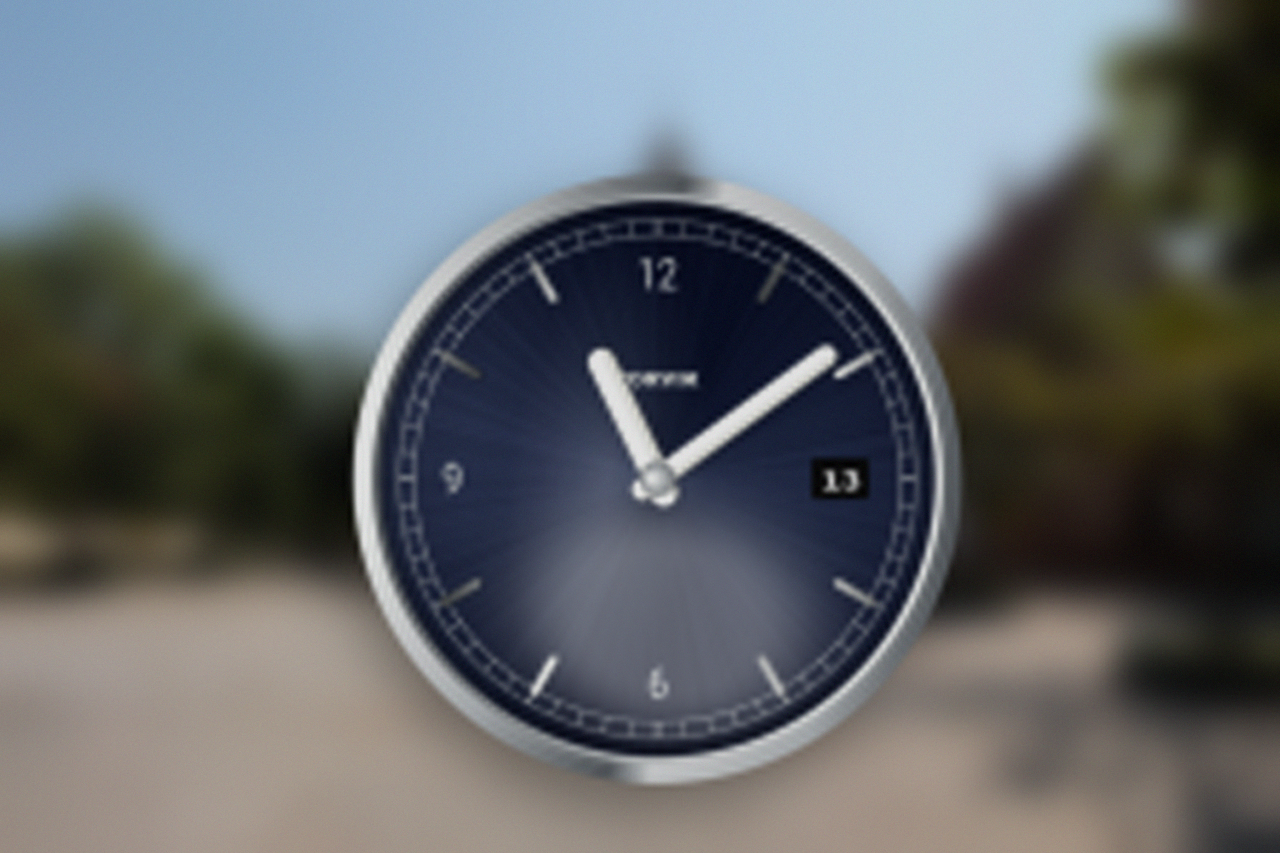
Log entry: {"hour": 11, "minute": 9}
